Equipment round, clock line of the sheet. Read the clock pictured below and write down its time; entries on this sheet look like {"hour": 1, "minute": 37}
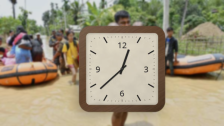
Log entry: {"hour": 12, "minute": 38}
